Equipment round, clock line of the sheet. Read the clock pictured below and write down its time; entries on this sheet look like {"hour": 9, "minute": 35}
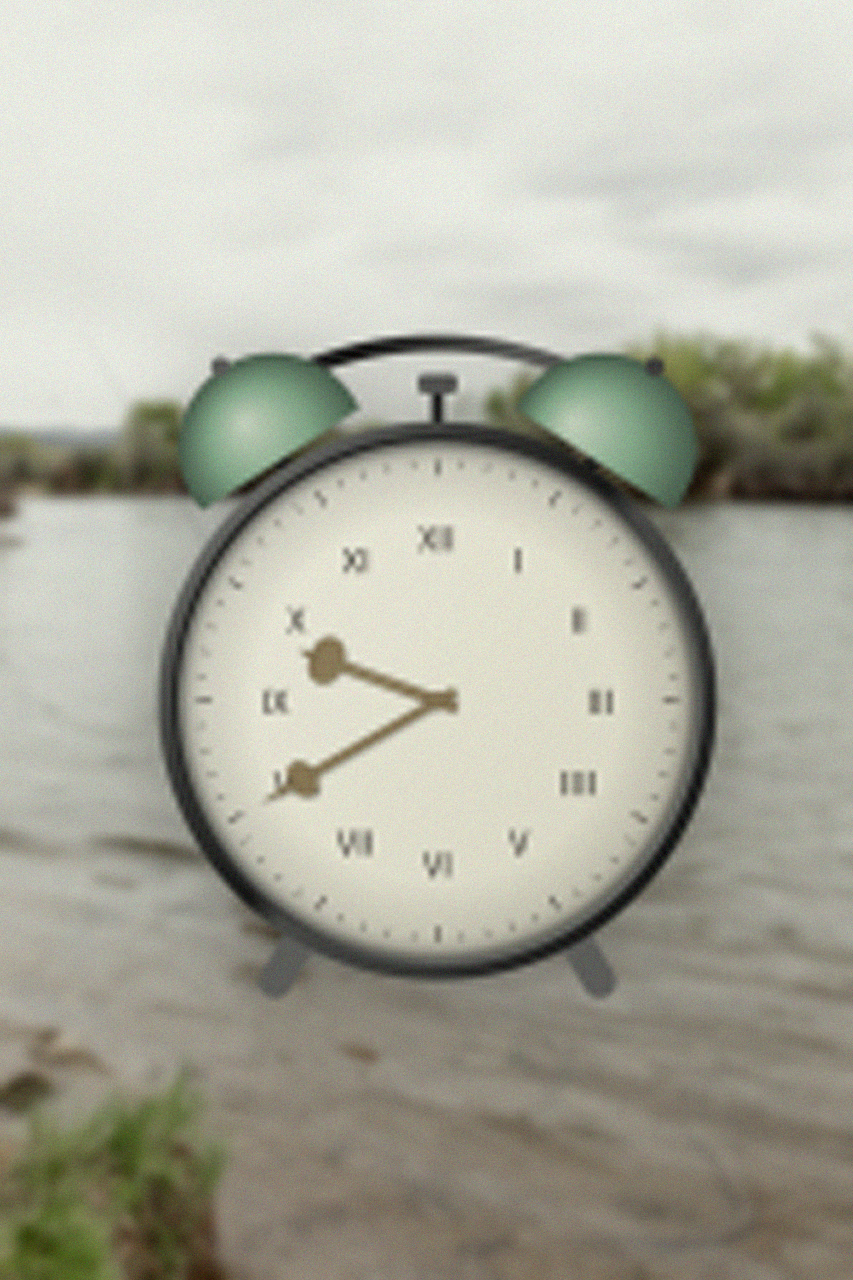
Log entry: {"hour": 9, "minute": 40}
